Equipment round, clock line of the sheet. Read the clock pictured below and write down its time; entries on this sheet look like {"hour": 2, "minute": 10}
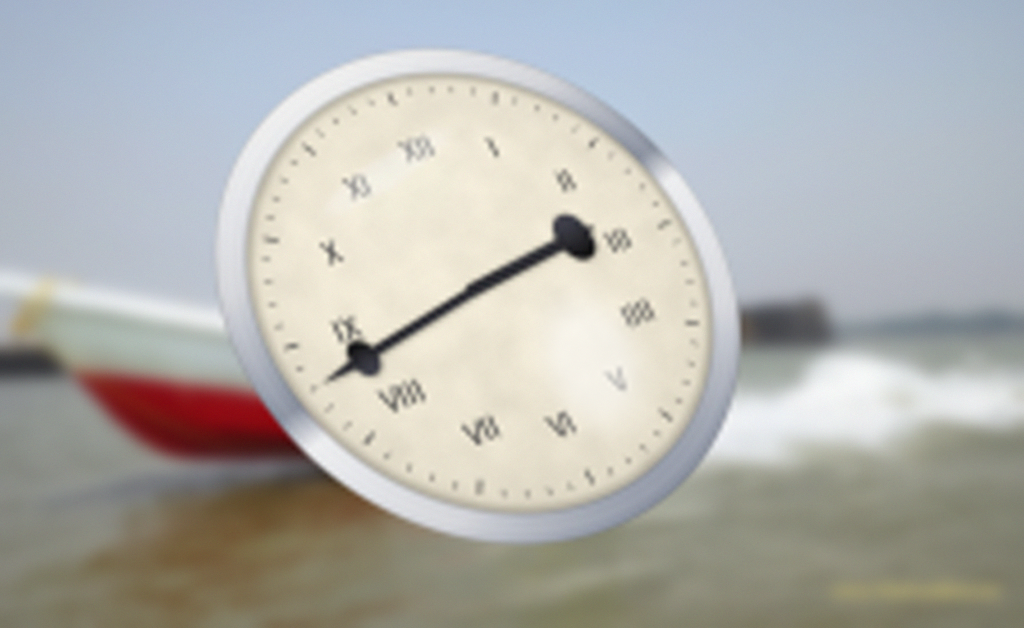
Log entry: {"hour": 2, "minute": 43}
